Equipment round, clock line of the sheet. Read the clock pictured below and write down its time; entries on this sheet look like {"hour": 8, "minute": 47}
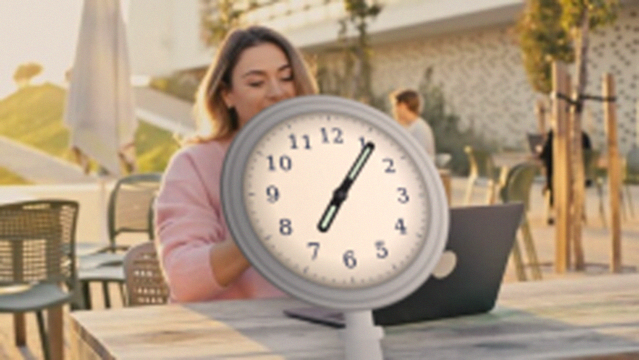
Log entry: {"hour": 7, "minute": 6}
